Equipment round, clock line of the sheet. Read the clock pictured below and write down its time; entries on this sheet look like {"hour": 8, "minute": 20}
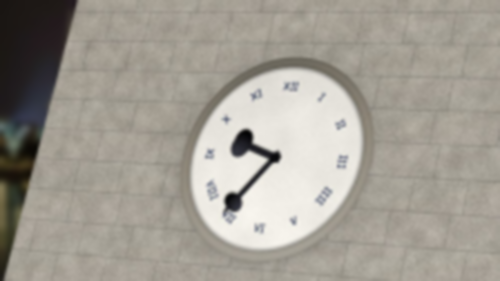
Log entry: {"hour": 9, "minute": 36}
